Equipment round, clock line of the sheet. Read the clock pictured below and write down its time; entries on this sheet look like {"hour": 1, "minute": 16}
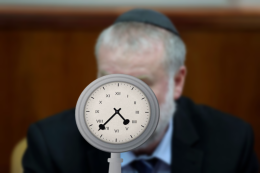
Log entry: {"hour": 4, "minute": 37}
